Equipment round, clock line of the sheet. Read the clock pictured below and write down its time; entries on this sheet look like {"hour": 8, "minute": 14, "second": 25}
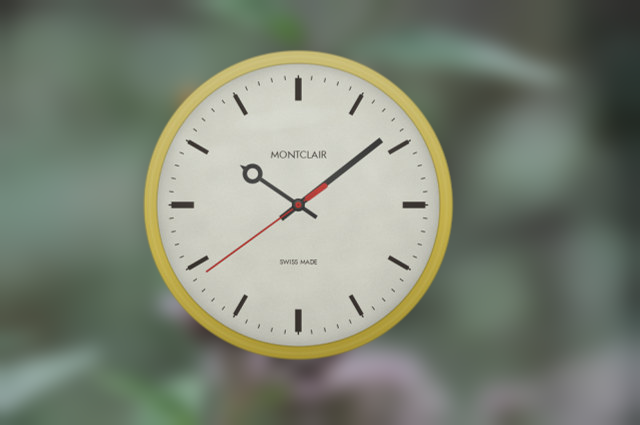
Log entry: {"hour": 10, "minute": 8, "second": 39}
